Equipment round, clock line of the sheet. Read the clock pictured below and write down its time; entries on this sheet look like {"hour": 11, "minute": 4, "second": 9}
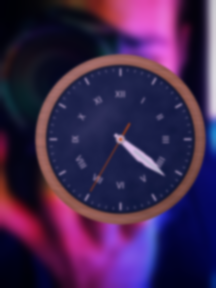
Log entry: {"hour": 4, "minute": 21, "second": 35}
